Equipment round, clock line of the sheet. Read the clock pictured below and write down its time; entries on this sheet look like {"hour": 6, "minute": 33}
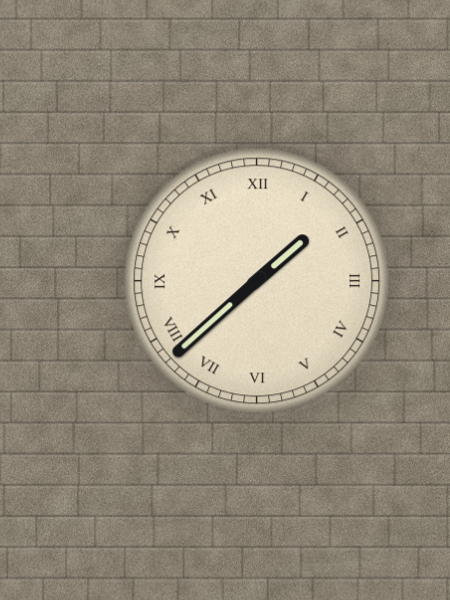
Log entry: {"hour": 1, "minute": 38}
